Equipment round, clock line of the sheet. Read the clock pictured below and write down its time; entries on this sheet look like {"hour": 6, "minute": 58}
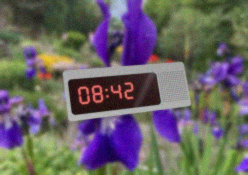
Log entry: {"hour": 8, "minute": 42}
